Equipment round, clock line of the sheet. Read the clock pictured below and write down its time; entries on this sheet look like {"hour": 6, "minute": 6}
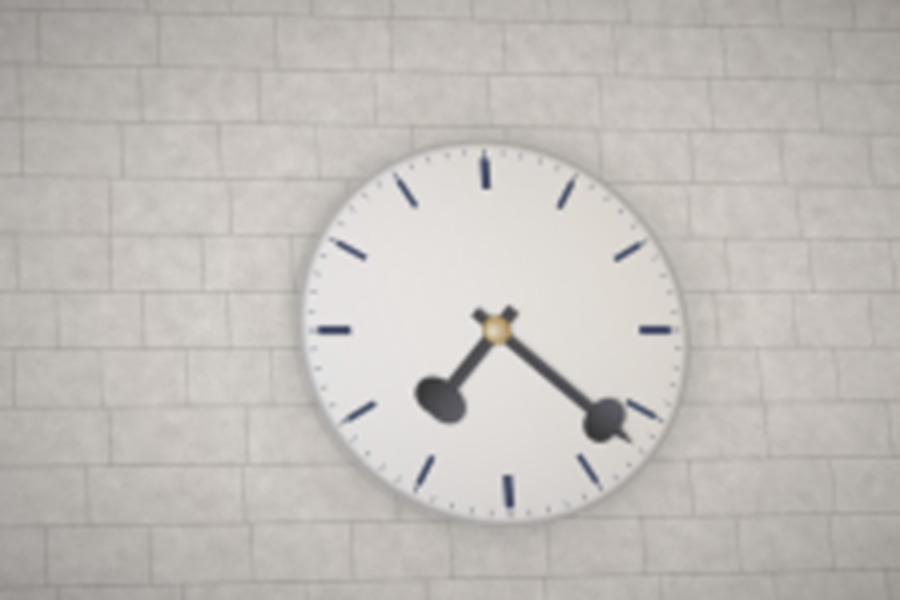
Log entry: {"hour": 7, "minute": 22}
